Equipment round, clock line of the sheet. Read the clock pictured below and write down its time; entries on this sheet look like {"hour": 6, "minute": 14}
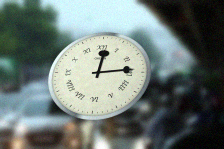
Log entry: {"hour": 12, "minute": 14}
